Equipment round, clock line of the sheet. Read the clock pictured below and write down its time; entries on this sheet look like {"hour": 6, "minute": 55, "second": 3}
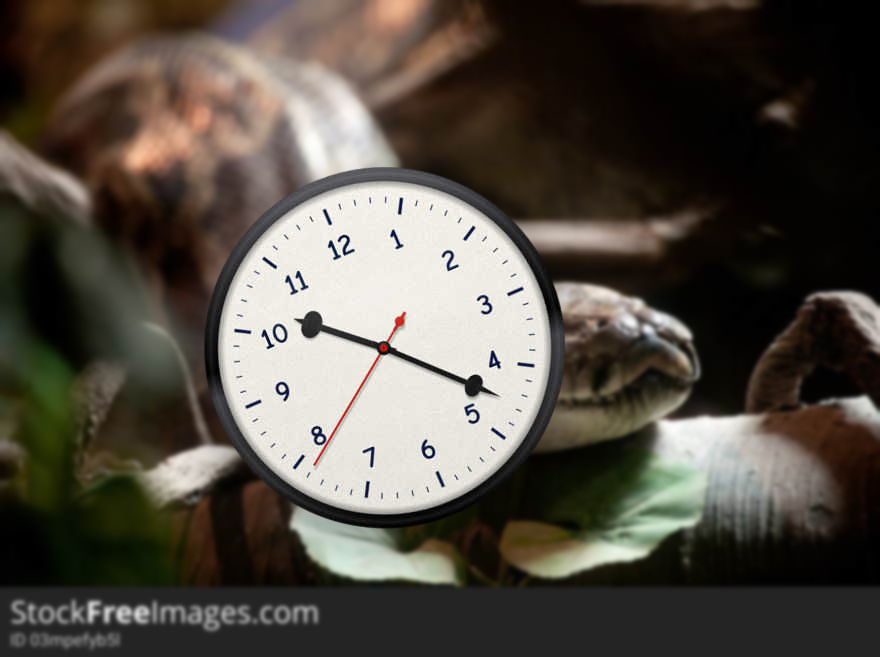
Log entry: {"hour": 10, "minute": 22, "second": 39}
